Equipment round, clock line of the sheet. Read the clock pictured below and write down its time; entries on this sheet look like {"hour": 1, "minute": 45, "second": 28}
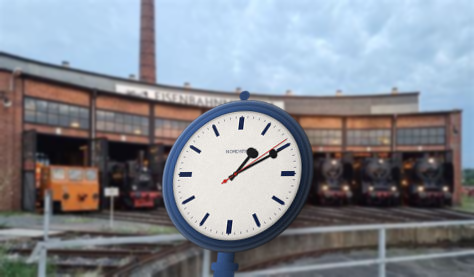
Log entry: {"hour": 1, "minute": 10, "second": 9}
